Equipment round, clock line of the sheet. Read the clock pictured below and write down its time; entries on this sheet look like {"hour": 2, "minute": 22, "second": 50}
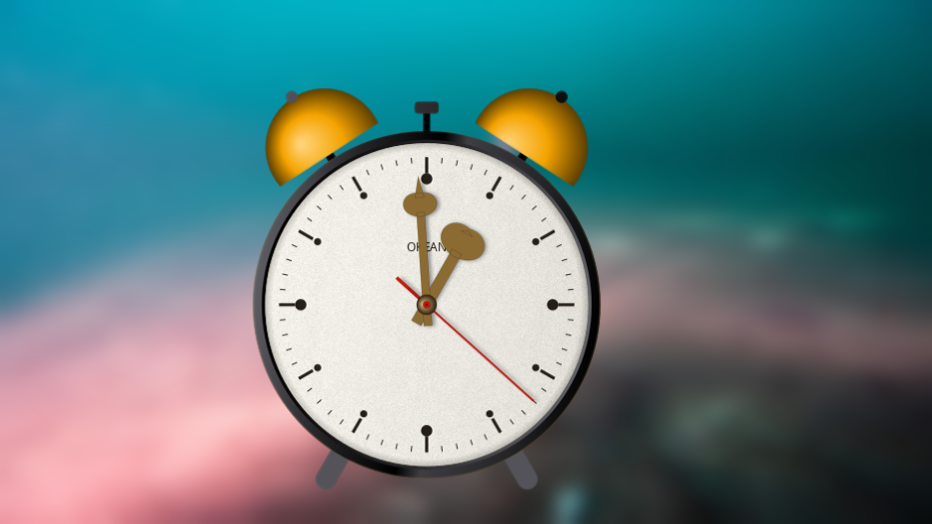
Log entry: {"hour": 12, "minute": 59, "second": 22}
